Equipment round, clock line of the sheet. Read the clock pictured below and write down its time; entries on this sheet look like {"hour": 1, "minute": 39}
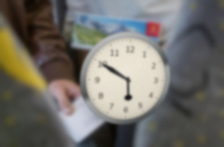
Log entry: {"hour": 5, "minute": 50}
